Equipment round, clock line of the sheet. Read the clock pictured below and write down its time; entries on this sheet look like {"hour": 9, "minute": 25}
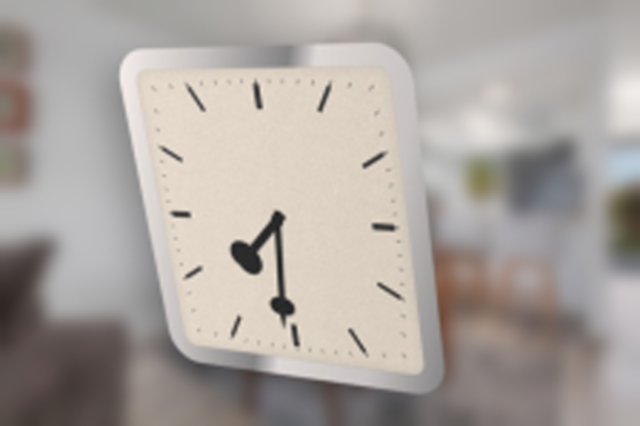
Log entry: {"hour": 7, "minute": 31}
